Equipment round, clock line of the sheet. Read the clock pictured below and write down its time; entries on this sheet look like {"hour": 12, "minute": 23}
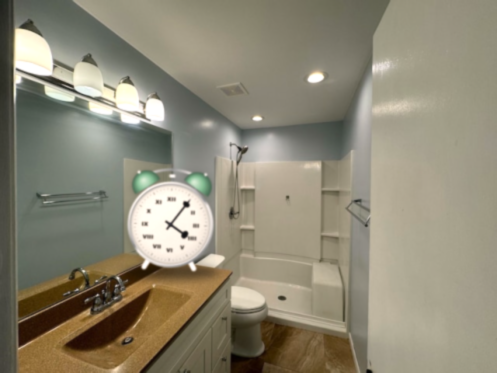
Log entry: {"hour": 4, "minute": 6}
